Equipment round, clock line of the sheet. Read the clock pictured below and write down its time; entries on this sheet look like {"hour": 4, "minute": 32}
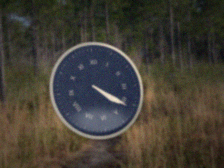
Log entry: {"hour": 4, "minute": 21}
